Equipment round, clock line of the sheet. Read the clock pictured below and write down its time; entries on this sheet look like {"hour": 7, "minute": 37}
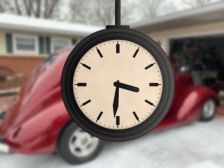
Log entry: {"hour": 3, "minute": 31}
